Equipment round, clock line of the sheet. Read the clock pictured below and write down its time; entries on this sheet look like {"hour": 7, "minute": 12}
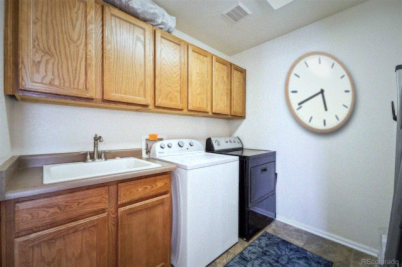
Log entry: {"hour": 5, "minute": 41}
